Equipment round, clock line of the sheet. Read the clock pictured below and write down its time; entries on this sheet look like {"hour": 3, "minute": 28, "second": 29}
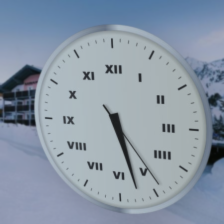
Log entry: {"hour": 5, "minute": 27, "second": 24}
